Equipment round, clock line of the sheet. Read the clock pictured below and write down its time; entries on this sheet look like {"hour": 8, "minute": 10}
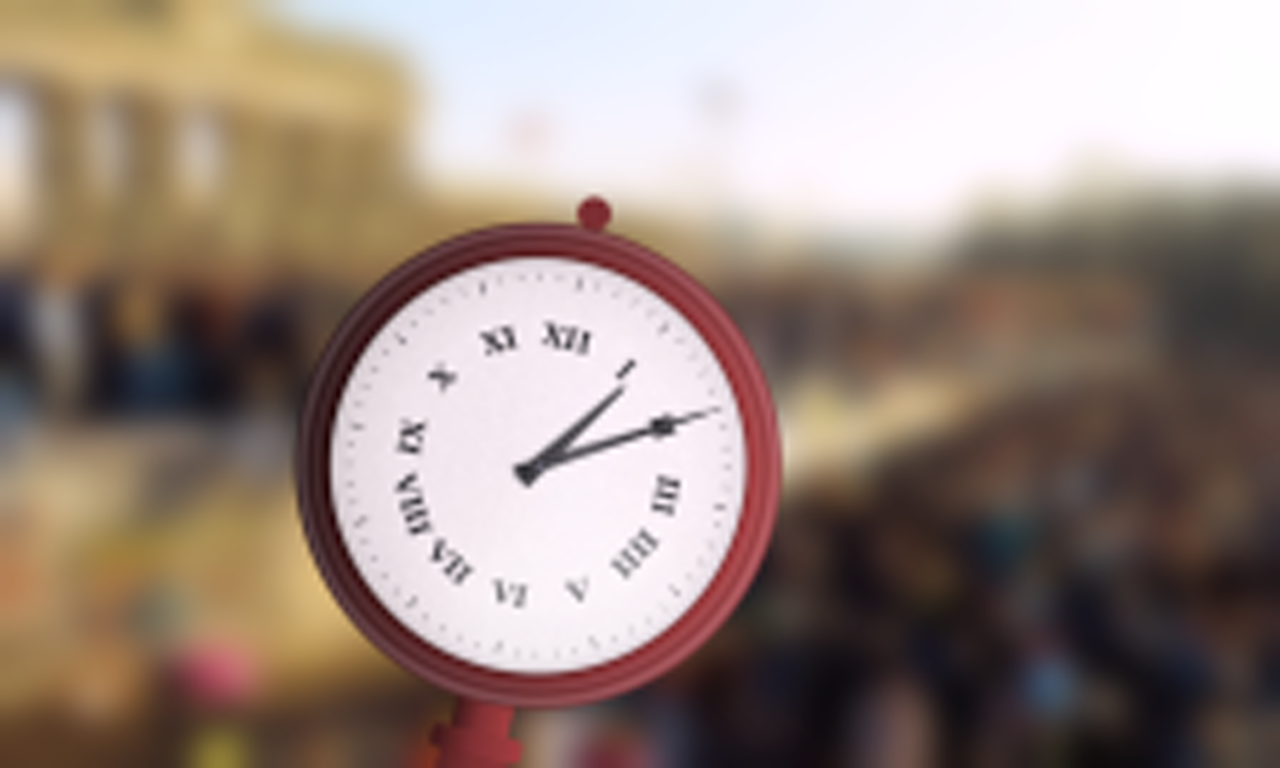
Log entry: {"hour": 1, "minute": 10}
